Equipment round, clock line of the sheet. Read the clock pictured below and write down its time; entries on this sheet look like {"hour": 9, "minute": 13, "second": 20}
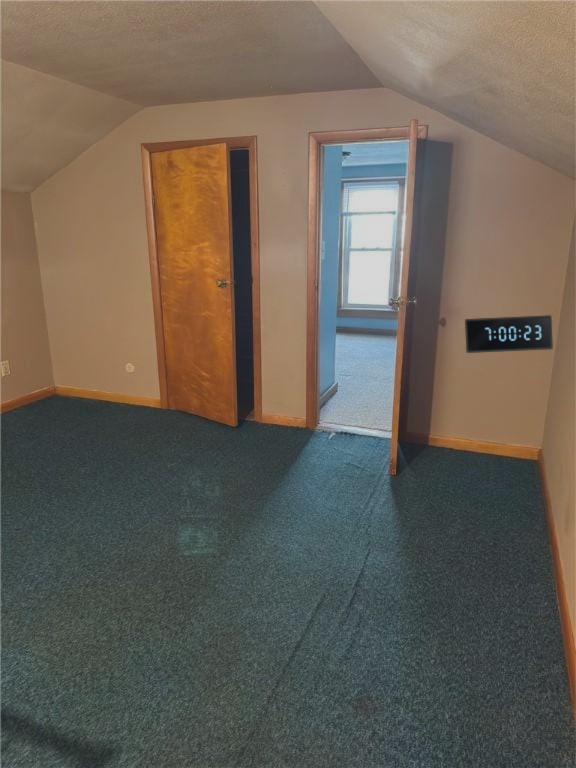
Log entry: {"hour": 7, "minute": 0, "second": 23}
